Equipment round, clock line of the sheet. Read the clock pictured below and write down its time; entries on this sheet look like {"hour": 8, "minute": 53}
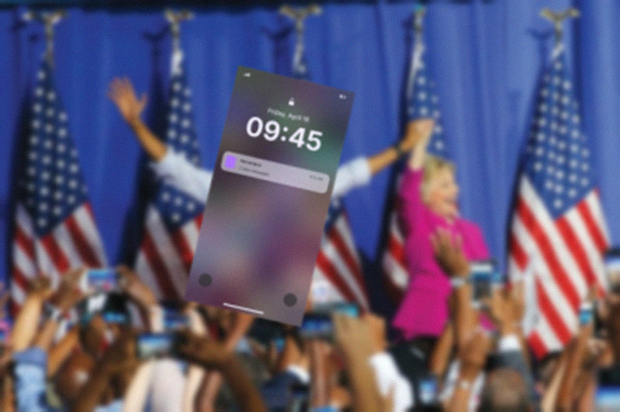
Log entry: {"hour": 9, "minute": 45}
